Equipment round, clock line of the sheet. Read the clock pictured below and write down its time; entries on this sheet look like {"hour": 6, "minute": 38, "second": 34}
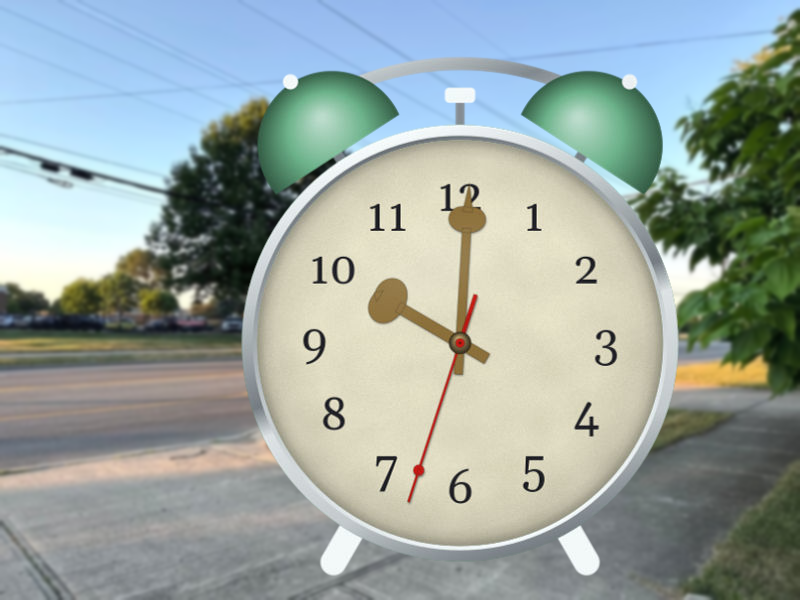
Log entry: {"hour": 10, "minute": 0, "second": 33}
